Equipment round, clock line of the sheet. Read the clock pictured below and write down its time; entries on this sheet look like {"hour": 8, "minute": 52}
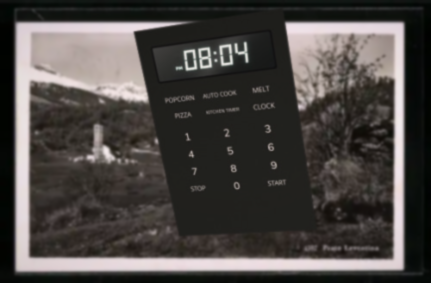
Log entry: {"hour": 8, "minute": 4}
